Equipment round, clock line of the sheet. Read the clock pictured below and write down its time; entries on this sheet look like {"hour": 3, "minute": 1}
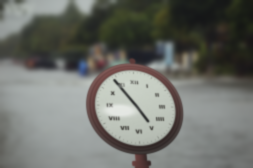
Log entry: {"hour": 4, "minute": 54}
